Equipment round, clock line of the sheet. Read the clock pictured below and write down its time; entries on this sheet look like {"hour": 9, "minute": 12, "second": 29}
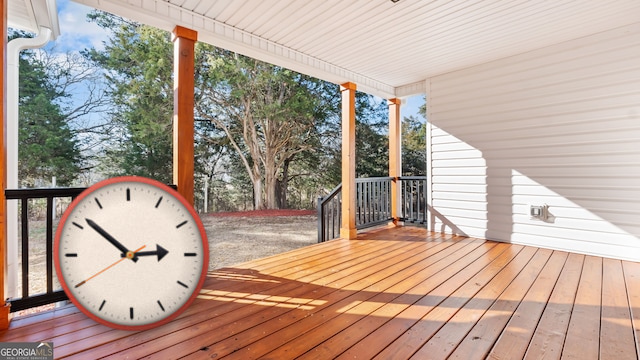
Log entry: {"hour": 2, "minute": 51, "second": 40}
